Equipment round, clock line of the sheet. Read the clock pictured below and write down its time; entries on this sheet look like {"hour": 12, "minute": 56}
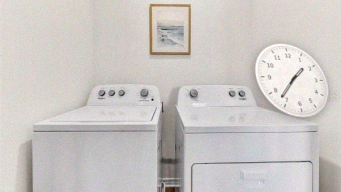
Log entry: {"hour": 1, "minute": 37}
